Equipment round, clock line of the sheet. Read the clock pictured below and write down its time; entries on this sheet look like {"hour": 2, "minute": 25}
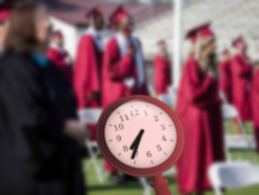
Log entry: {"hour": 7, "minute": 36}
